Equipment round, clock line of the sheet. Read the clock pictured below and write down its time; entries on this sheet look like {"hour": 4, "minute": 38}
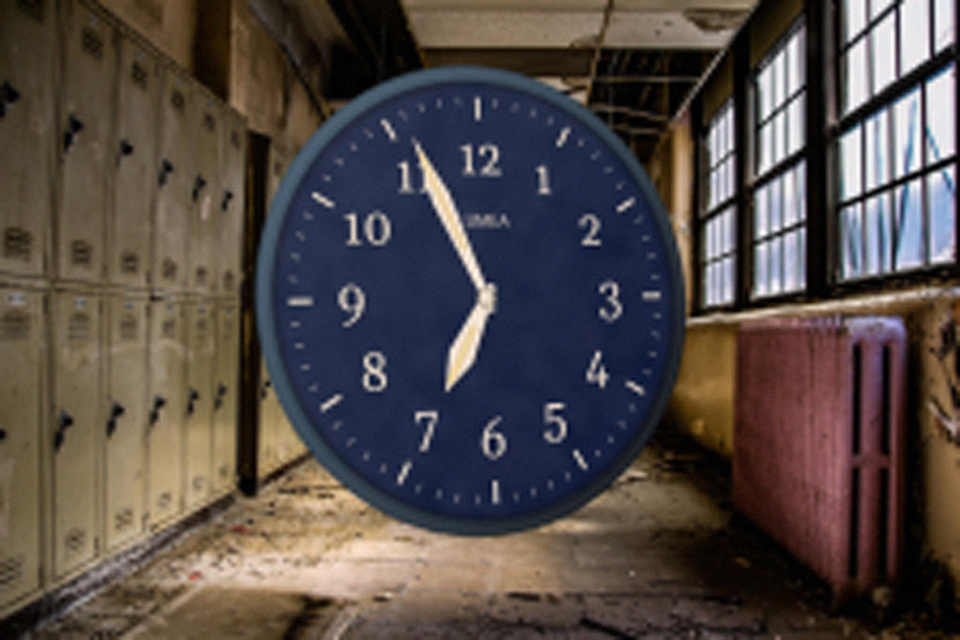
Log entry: {"hour": 6, "minute": 56}
